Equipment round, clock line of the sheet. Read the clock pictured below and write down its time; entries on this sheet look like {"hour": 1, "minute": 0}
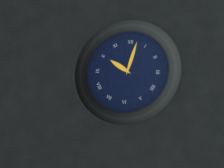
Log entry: {"hour": 10, "minute": 2}
